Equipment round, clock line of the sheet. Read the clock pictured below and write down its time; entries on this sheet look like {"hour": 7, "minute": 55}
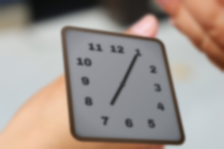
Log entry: {"hour": 7, "minute": 5}
